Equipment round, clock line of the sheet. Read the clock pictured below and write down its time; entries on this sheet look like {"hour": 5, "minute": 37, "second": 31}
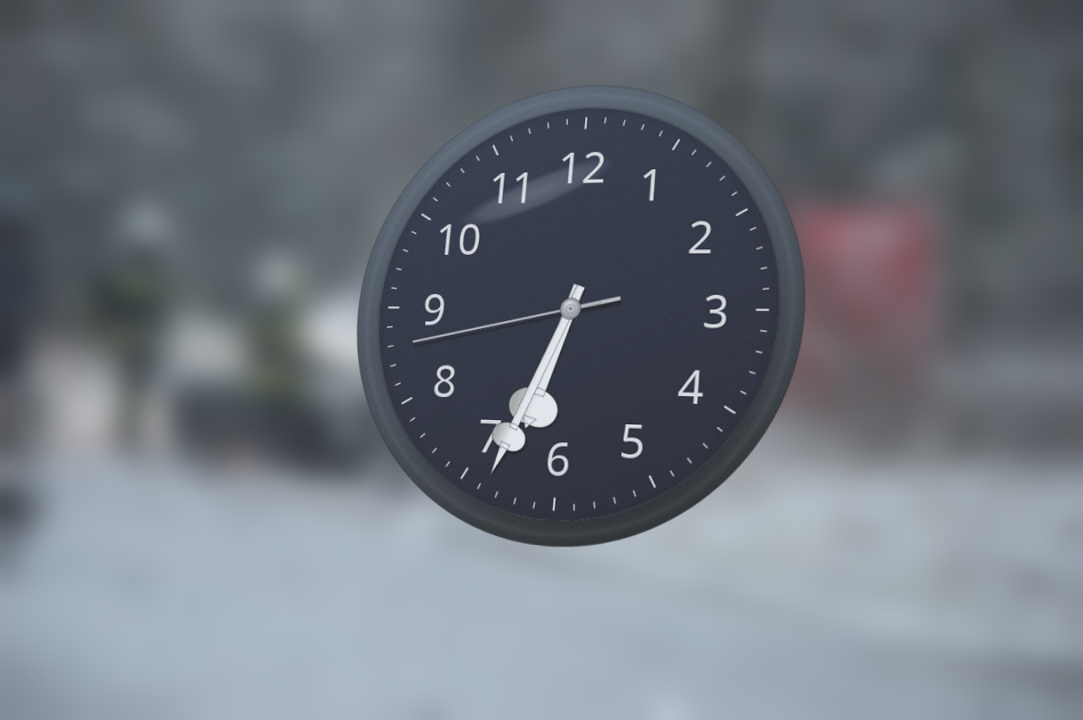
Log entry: {"hour": 6, "minute": 33, "second": 43}
